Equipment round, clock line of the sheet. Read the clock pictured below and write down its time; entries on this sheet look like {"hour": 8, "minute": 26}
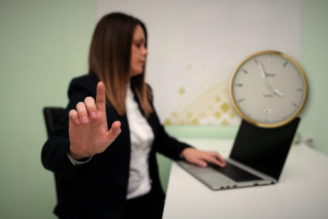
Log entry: {"hour": 3, "minute": 56}
